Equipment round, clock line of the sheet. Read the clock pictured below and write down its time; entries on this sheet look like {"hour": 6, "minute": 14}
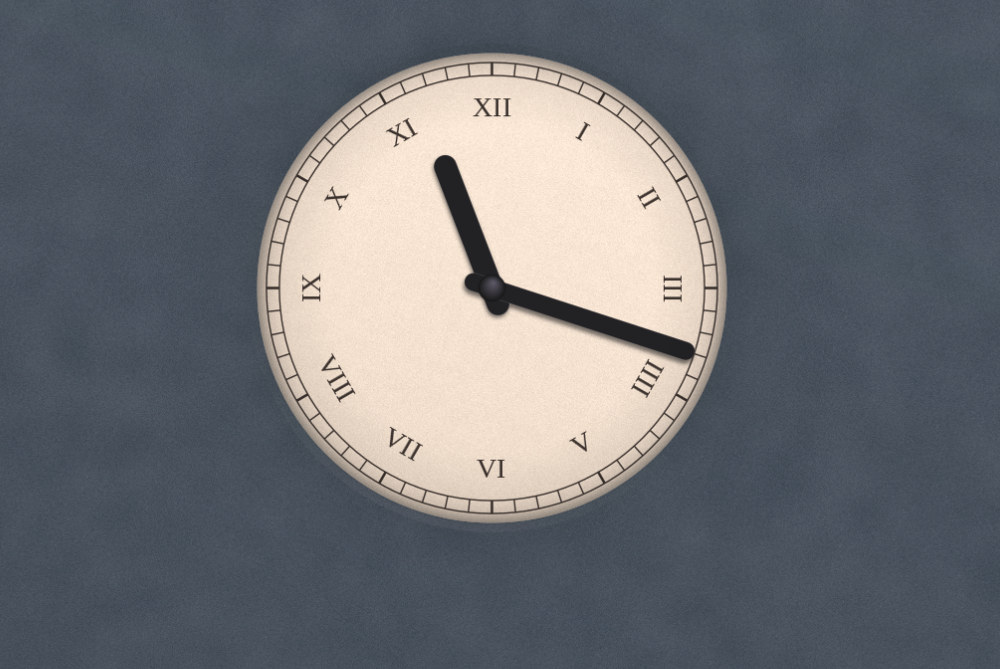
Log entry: {"hour": 11, "minute": 18}
